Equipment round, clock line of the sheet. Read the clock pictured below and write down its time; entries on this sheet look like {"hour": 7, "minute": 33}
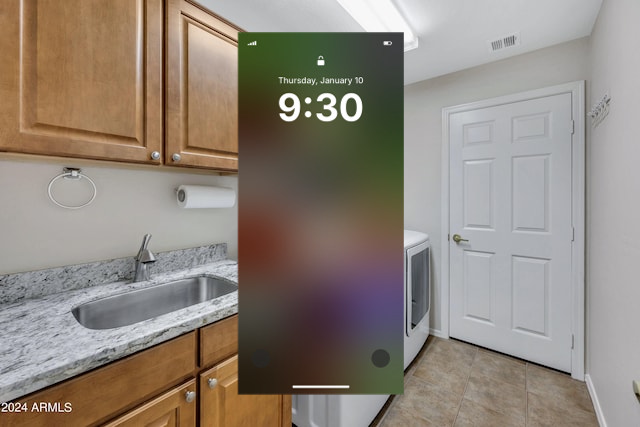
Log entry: {"hour": 9, "minute": 30}
